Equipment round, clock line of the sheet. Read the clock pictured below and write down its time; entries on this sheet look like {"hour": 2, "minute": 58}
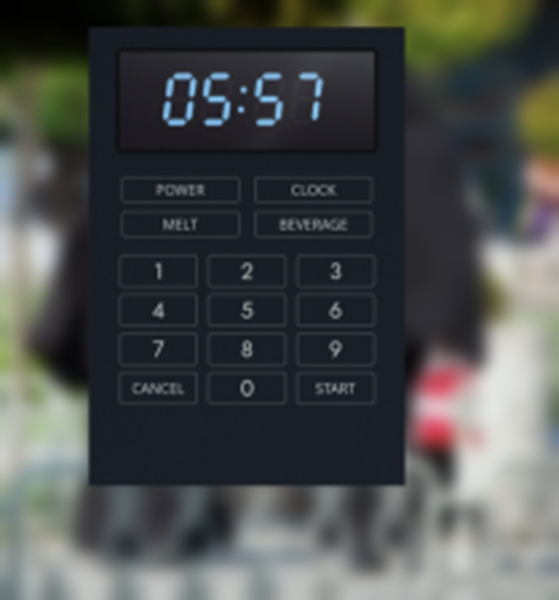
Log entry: {"hour": 5, "minute": 57}
